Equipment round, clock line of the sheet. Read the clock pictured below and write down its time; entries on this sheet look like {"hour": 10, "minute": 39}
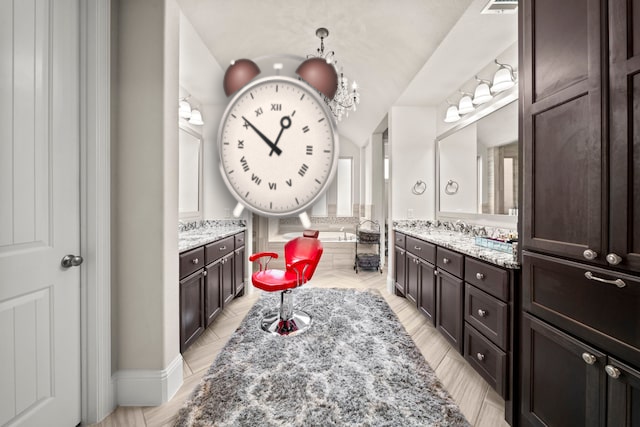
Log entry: {"hour": 12, "minute": 51}
